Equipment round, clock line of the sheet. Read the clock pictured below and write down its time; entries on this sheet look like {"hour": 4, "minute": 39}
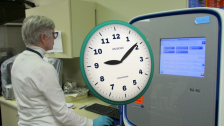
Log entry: {"hour": 9, "minute": 9}
